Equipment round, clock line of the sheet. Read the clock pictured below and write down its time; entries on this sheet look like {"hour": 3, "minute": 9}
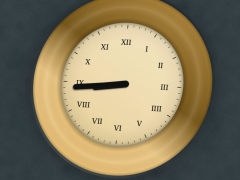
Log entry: {"hour": 8, "minute": 44}
